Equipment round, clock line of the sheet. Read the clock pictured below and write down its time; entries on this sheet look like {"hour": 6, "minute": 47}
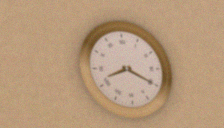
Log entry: {"hour": 8, "minute": 20}
